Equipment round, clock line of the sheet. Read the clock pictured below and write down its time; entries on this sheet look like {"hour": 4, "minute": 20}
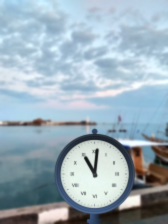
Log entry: {"hour": 11, "minute": 1}
